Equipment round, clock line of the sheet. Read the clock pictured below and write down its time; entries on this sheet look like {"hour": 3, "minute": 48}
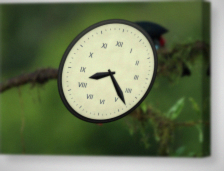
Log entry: {"hour": 8, "minute": 23}
